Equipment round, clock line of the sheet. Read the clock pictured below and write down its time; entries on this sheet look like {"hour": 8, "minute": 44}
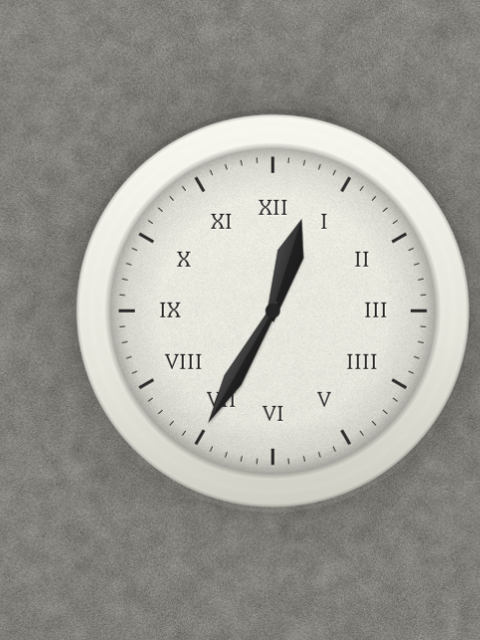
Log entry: {"hour": 12, "minute": 35}
